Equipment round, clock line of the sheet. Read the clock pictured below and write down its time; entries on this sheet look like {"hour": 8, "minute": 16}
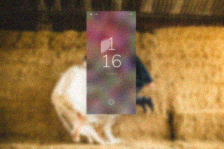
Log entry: {"hour": 1, "minute": 16}
